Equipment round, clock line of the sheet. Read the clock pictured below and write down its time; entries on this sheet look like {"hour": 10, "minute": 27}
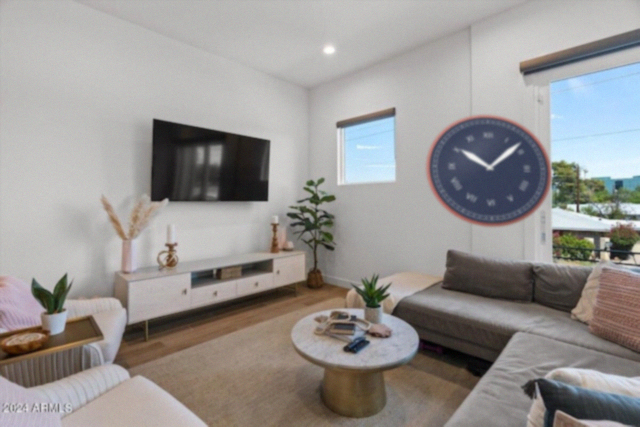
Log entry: {"hour": 10, "minute": 8}
